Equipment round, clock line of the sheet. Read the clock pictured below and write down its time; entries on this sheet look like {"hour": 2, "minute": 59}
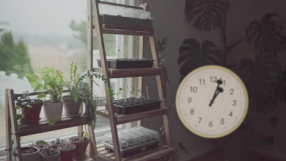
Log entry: {"hour": 1, "minute": 3}
